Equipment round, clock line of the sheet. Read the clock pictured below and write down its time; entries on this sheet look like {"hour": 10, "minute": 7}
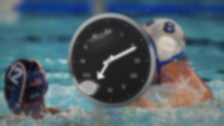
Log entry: {"hour": 7, "minute": 11}
